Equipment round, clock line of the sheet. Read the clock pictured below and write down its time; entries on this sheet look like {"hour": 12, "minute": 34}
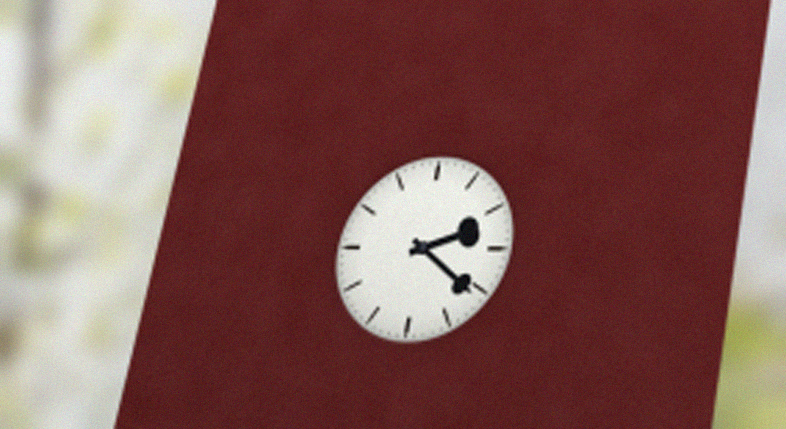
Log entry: {"hour": 2, "minute": 21}
